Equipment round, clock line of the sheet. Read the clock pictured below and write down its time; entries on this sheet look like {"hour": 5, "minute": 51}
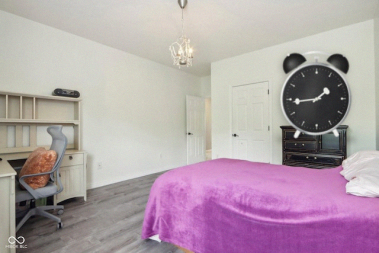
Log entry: {"hour": 1, "minute": 44}
